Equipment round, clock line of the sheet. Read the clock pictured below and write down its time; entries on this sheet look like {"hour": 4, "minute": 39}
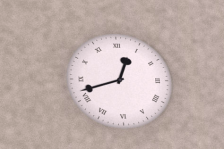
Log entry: {"hour": 12, "minute": 42}
